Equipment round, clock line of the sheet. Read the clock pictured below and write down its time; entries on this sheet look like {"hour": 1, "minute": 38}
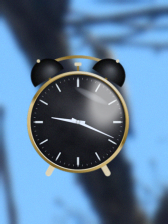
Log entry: {"hour": 9, "minute": 19}
